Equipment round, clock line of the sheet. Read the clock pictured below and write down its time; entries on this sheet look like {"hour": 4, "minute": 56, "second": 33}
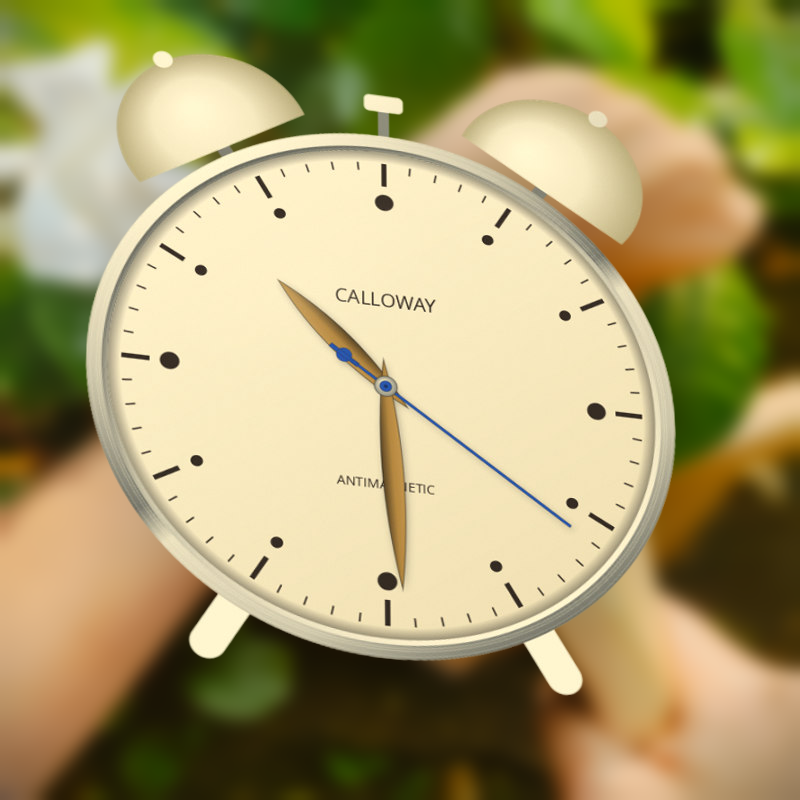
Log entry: {"hour": 10, "minute": 29, "second": 21}
